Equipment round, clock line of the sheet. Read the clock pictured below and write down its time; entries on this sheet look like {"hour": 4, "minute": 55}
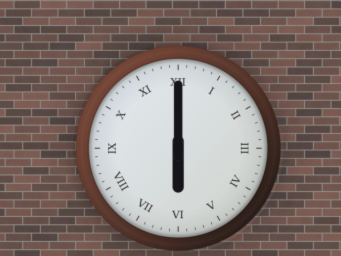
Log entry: {"hour": 6, "minute": 0}
